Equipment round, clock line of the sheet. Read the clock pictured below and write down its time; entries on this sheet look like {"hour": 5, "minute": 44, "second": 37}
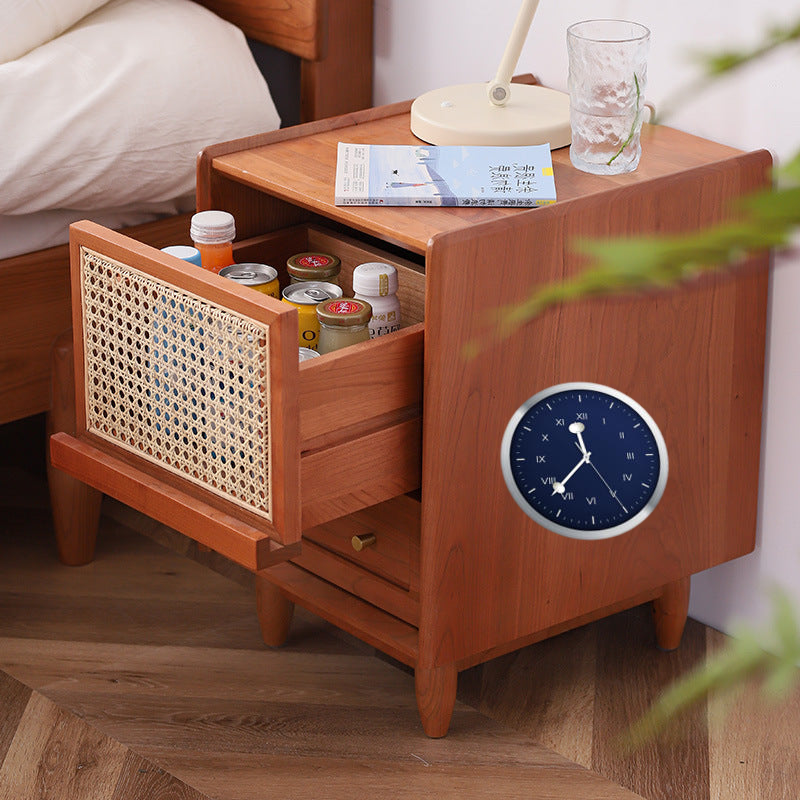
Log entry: {"hour": 11, "minute": 37, "second": 25}
